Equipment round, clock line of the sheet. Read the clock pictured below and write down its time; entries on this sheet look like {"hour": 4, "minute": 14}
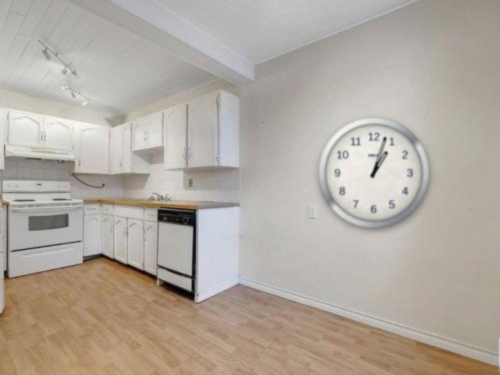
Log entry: {"hour": 1, "minute": 3}
